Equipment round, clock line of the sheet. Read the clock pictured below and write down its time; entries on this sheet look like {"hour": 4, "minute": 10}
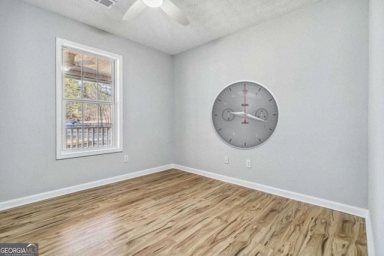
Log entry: {"hour": 9, "minute": 18}
